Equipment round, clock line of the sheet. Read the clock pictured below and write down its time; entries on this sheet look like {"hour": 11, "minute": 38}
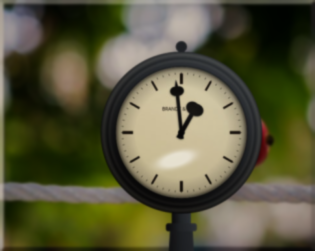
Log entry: {"hour": 12, "minute": 59}
